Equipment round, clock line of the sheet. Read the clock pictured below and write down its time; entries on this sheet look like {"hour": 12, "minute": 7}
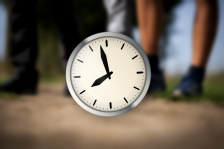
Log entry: {"hour": 7, "minute": 58}
